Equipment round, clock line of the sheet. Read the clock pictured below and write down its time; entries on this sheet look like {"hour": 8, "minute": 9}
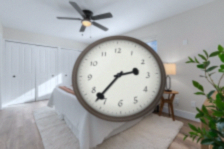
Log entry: {"hour": 2, "minute": 37}
